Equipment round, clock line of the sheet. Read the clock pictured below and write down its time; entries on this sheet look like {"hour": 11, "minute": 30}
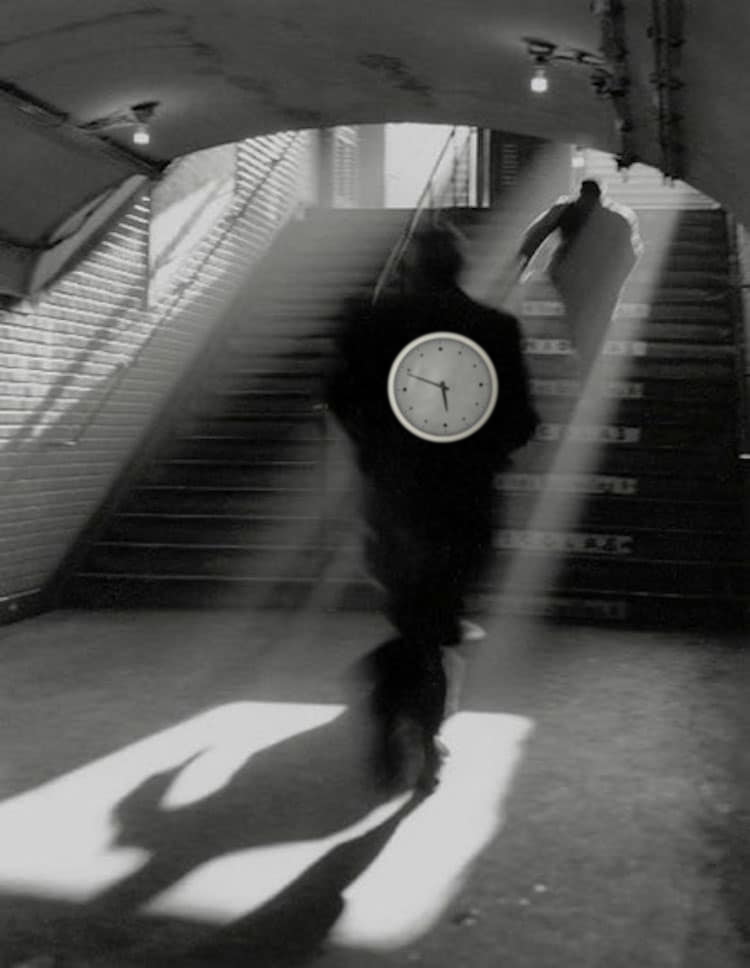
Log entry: {"hour": 5, "minute": 49}
